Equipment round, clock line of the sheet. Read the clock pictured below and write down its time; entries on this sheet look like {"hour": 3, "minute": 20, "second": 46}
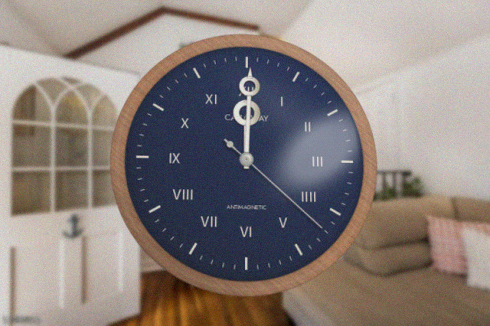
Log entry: {"hour": 12, "minute": 0, "second": 22}
